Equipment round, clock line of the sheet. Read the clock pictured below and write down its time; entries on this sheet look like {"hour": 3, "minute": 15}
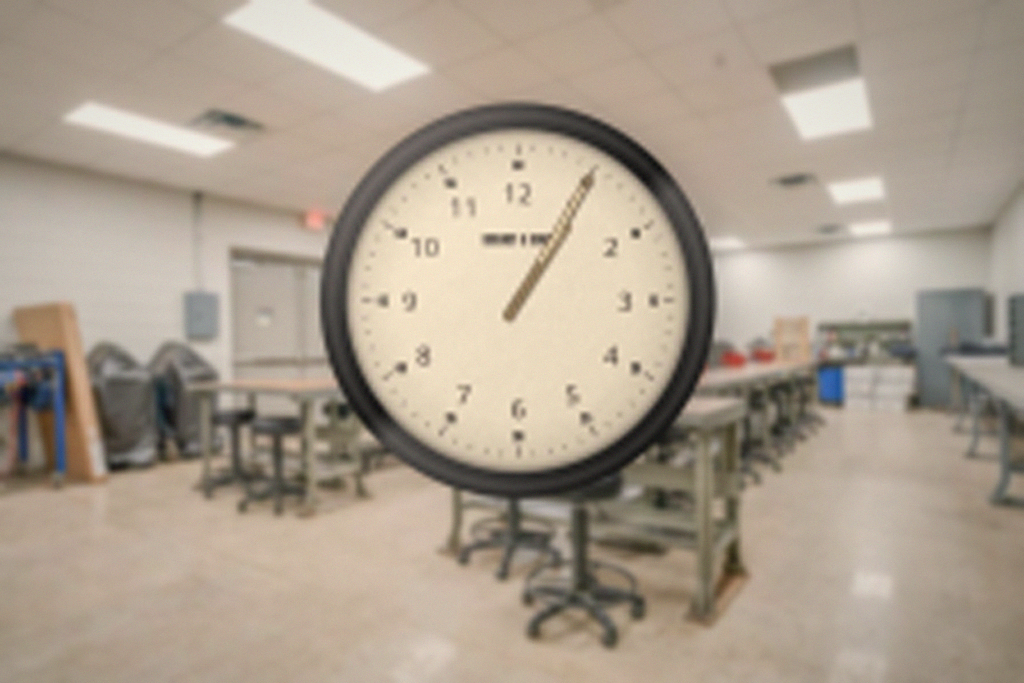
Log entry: {"hour": 1, "minute": 5}
